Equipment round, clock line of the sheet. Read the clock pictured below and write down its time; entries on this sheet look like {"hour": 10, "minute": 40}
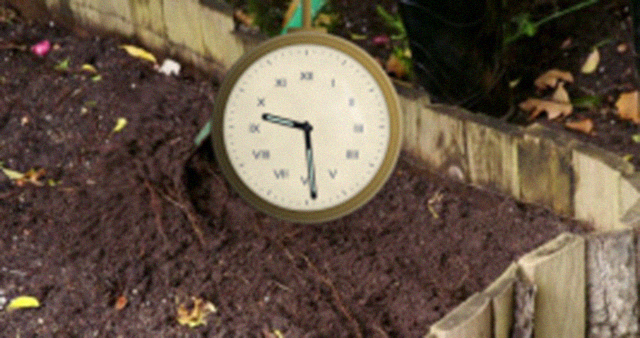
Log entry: {"hour": 9, "minute": 29}
